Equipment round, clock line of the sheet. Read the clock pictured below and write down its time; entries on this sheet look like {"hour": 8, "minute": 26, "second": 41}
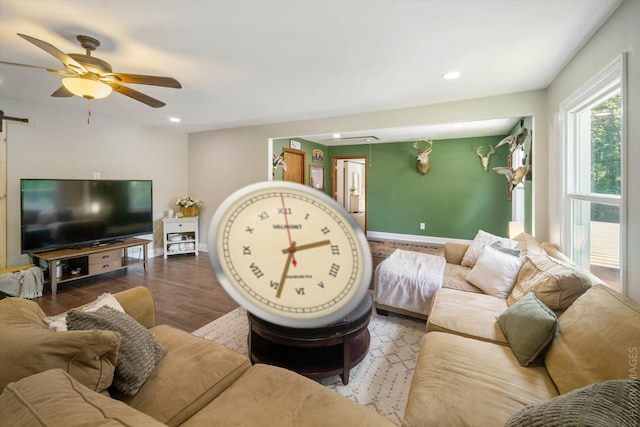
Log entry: {"hour": 2, "minute": 34, "second": 0}
